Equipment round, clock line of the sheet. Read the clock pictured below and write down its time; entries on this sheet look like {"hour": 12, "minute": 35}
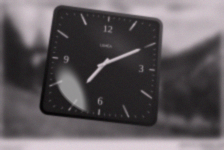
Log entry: {"hour": 7, "minute": 10}
